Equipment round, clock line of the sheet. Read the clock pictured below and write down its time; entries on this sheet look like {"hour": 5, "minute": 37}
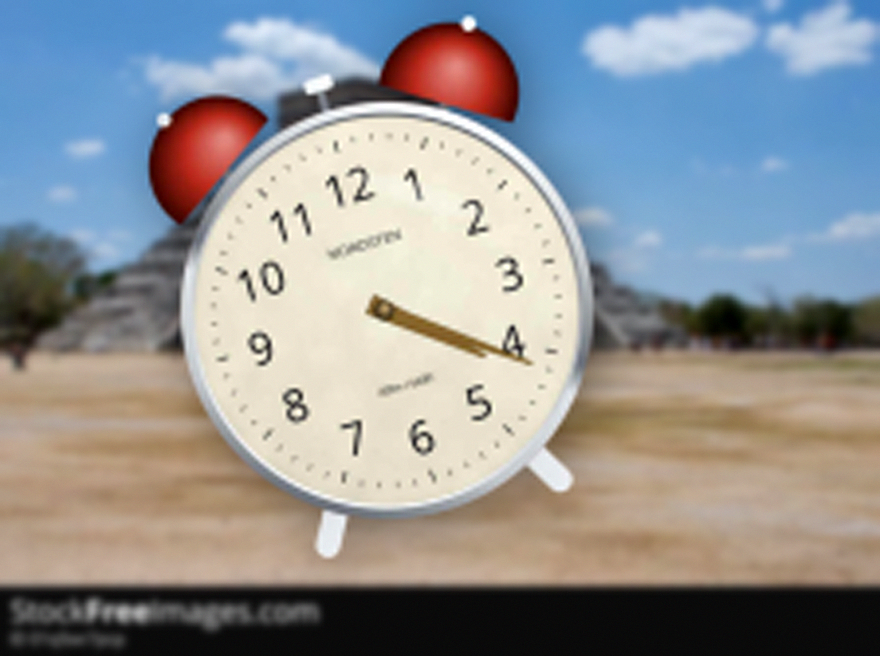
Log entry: {"hour": 4, "minute": 21}
